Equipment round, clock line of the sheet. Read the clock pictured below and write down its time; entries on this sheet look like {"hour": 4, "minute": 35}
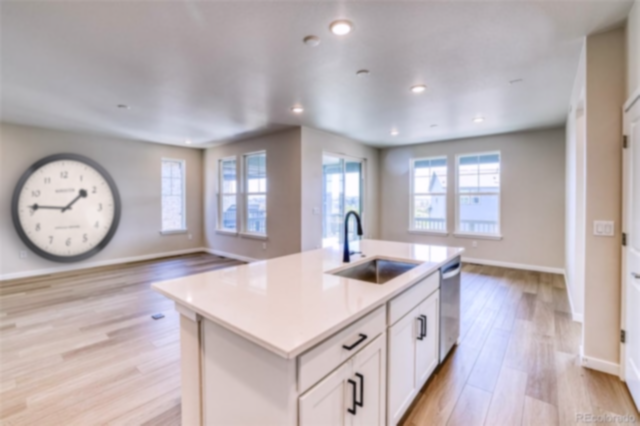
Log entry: {"hour": 1, "minute": 46}
